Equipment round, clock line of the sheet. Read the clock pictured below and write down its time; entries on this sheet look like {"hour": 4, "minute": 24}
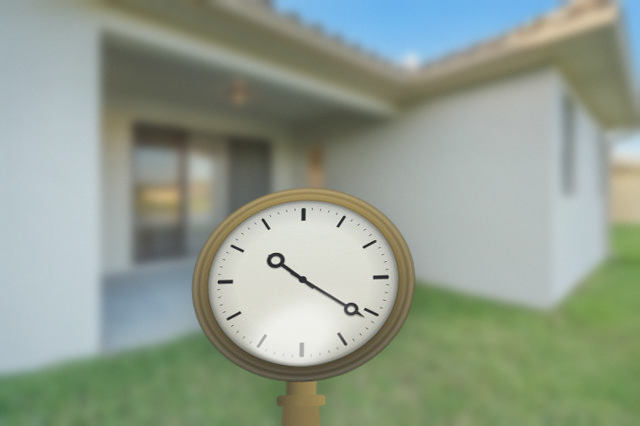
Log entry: {"hour": 10, "minute": 21}
